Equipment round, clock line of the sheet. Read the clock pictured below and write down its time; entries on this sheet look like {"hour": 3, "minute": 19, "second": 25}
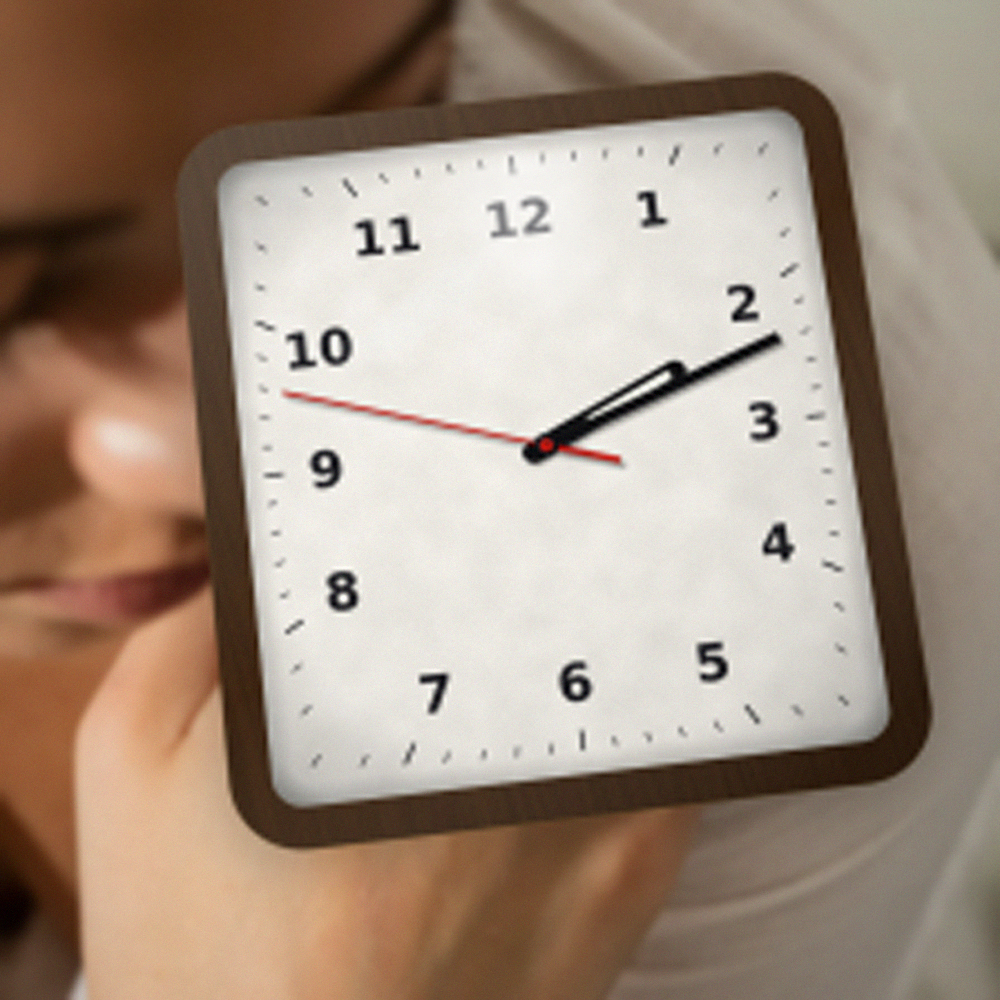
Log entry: {"hour": 2, "minute": 11, "second": 48}
